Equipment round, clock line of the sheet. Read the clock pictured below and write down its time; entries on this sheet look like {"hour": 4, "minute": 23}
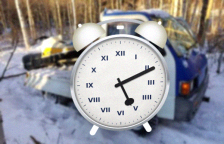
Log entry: {"hour": 5, "minute": 11}
